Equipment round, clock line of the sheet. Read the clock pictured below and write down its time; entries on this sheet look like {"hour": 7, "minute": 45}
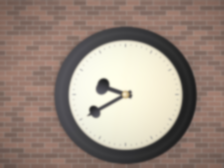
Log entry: {"hour": 9, "minute": 40}
